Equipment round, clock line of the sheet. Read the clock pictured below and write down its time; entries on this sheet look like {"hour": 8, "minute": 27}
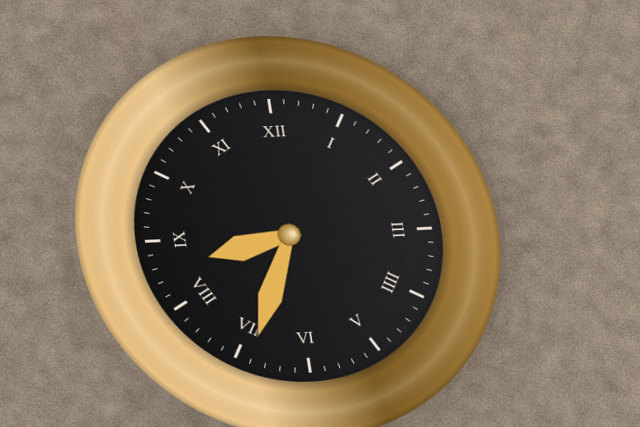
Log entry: {"hour": 8, "minute": 34}
